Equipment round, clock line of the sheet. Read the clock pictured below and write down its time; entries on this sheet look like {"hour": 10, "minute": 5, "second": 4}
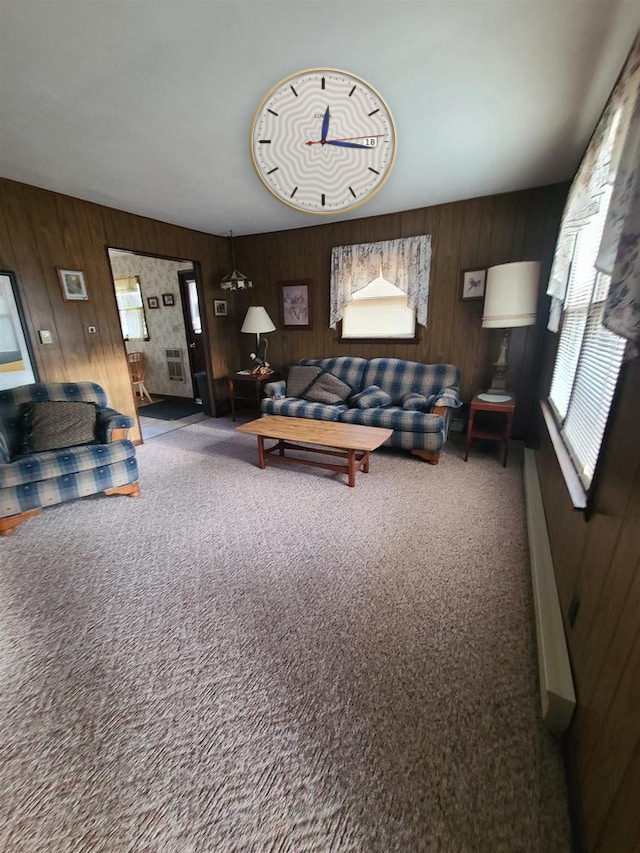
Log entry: {"hour": 12, "minute": 16, "second": 14}
